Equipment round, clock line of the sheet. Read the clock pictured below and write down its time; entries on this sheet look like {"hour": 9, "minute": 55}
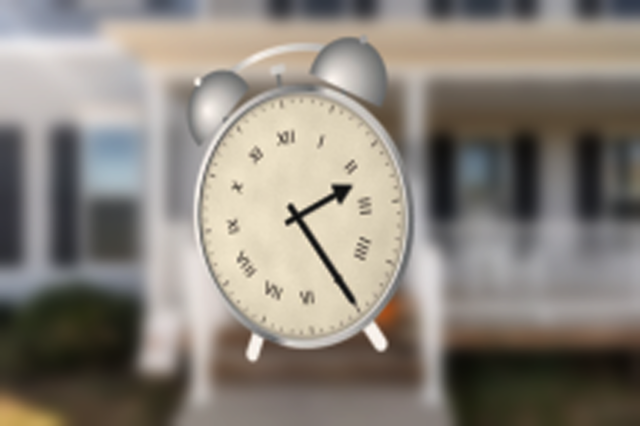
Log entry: {"hour": 2, "minute": 25}
